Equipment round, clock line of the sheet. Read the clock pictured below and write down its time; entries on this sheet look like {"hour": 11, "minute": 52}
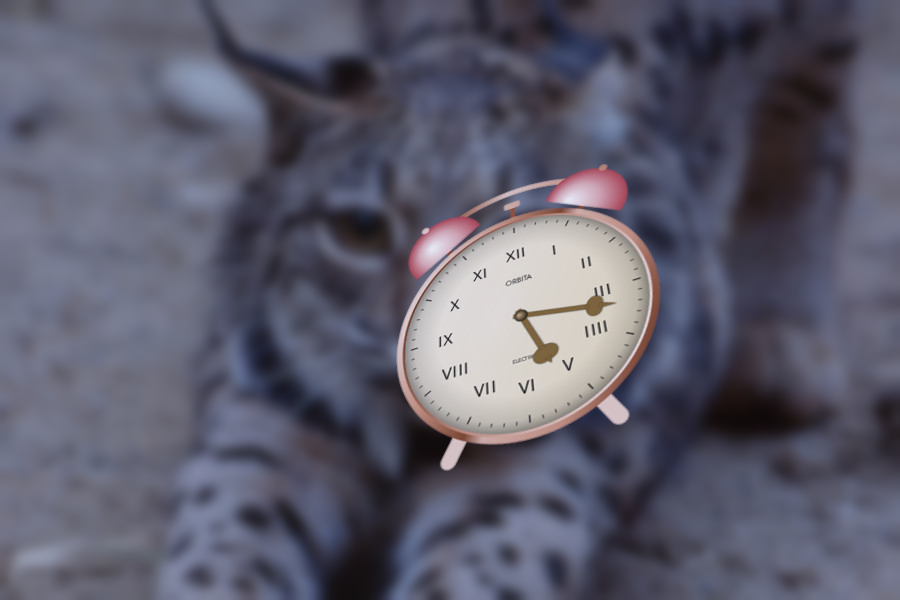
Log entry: {"hour": 5, "minute": 17}
